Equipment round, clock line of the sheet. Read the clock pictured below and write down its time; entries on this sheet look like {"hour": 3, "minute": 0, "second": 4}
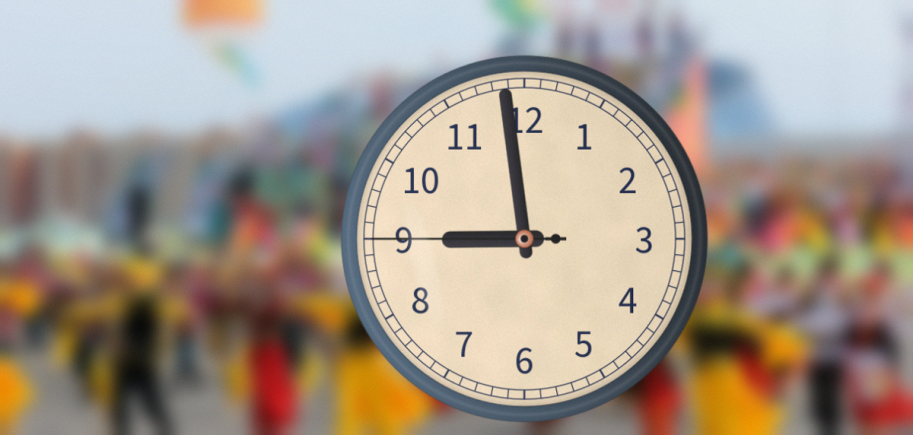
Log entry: {"hour": 8, "minute": 58, "second": 45}
